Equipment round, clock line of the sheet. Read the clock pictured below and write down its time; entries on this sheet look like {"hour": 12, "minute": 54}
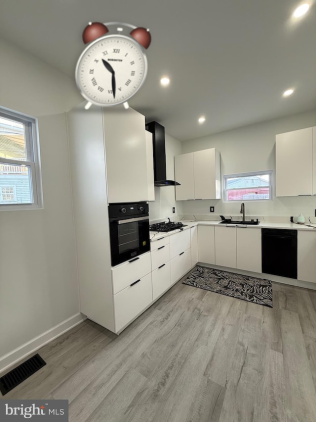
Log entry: {"hour": 10, "minute": 28}
